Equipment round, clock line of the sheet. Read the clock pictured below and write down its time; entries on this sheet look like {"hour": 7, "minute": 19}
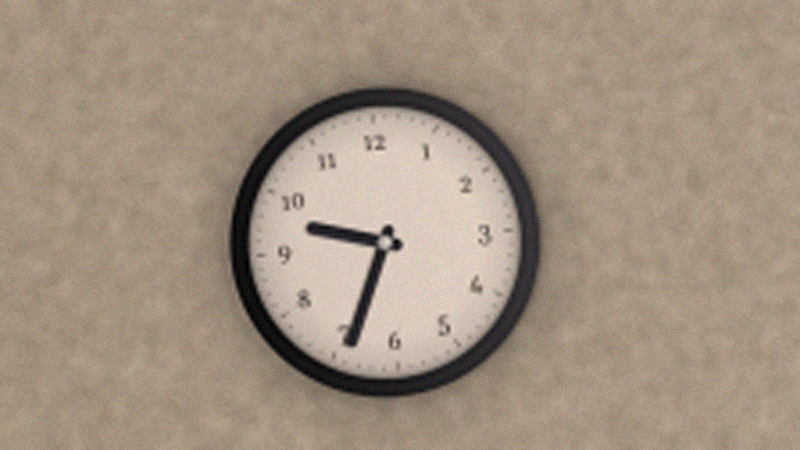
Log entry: {"hour": 9, "minute": 34}
